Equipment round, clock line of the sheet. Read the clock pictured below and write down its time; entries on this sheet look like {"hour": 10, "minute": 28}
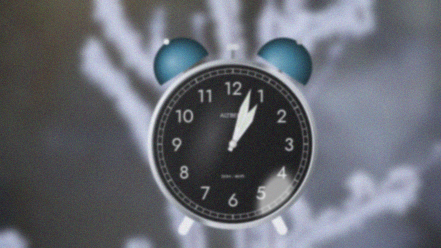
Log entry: {"hour": 1, "minute": 3}
